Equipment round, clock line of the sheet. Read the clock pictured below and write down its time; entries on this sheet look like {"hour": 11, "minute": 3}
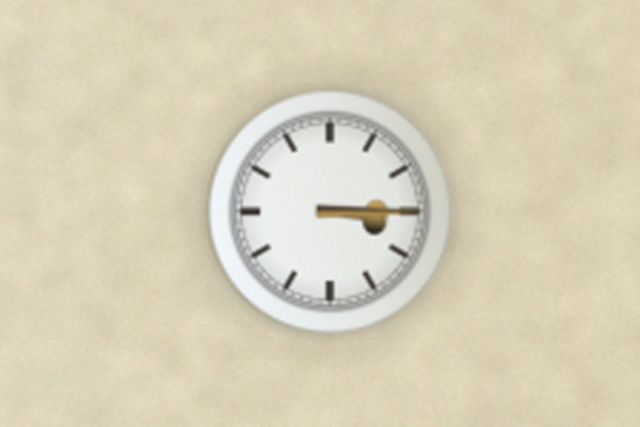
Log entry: {"hour": 3, "minute": 15}
